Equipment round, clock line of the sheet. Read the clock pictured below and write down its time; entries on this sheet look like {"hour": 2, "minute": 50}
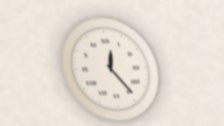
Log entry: {"hour": 12, "minute": 24}
